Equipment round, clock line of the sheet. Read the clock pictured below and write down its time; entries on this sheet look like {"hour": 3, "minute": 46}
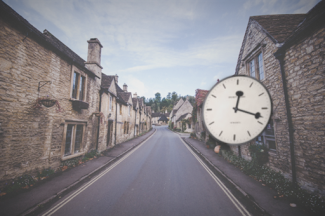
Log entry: {"hour": 12, "minute": 18}
